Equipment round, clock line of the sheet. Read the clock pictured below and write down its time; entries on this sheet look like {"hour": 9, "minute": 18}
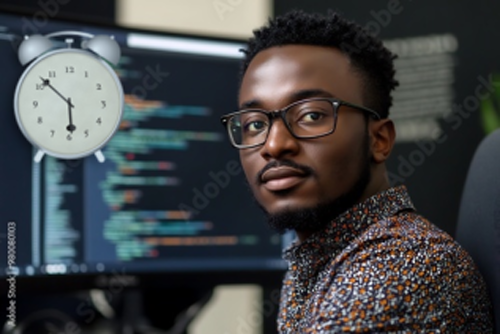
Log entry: {"hour": 5, "minute": 52}
